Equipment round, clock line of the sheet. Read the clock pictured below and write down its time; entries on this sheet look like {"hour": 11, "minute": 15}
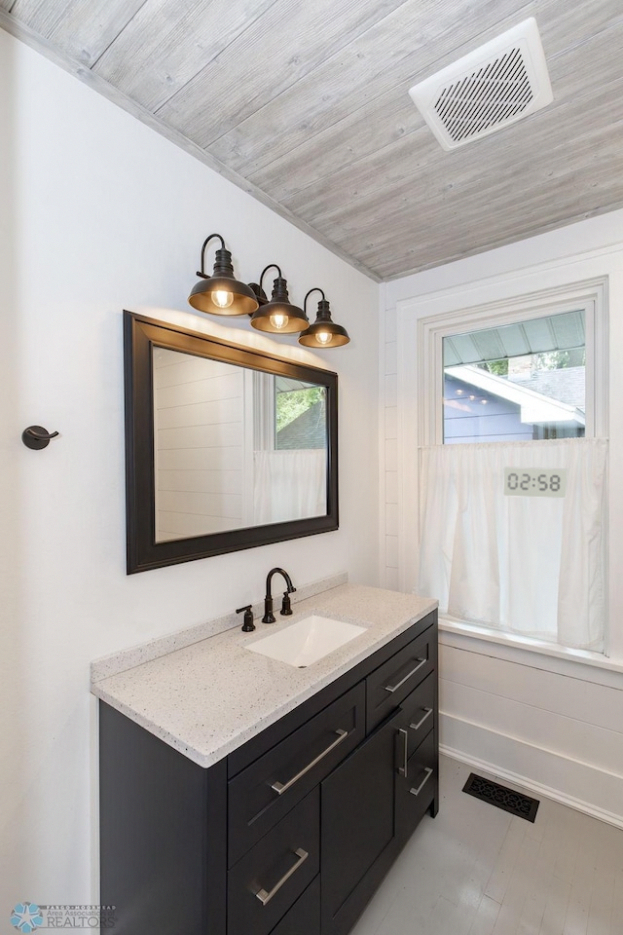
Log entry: {"hour": 2, "minute": 58}
